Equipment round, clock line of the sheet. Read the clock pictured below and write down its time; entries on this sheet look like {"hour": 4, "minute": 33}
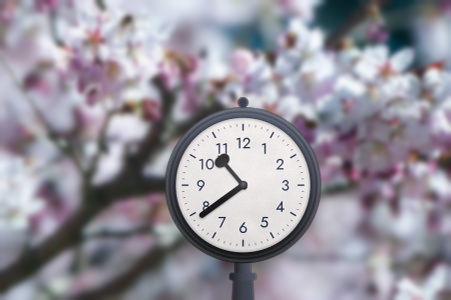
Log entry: {"hour": 10, "minute": 39}
